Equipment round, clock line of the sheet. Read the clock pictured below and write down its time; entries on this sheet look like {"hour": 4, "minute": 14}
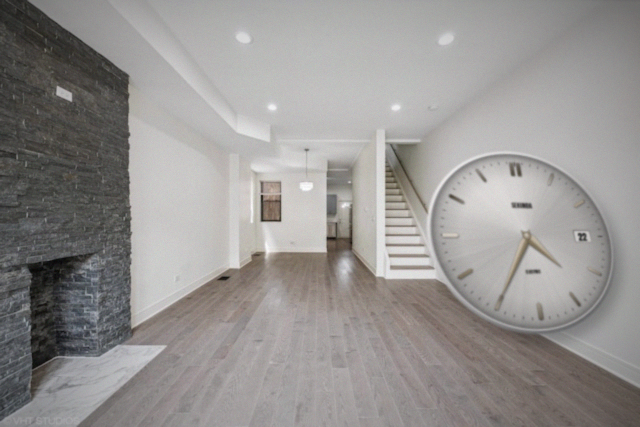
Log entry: {"hour": 4, "minute": 35}
